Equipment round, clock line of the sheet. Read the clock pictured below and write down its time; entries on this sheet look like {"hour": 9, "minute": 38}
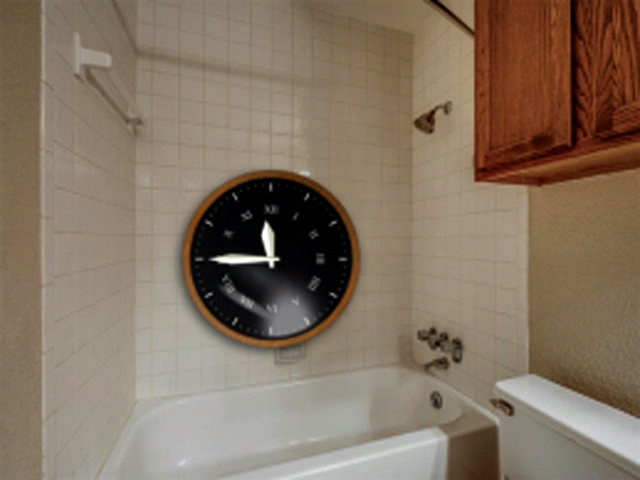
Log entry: {"hour": 11, "minute": 45}
